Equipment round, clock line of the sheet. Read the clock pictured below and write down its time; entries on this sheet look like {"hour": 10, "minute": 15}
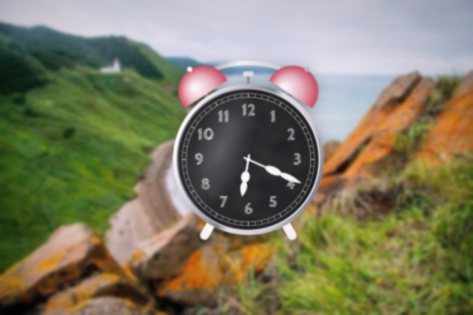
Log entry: {"hour": 6, "minute": 19}
